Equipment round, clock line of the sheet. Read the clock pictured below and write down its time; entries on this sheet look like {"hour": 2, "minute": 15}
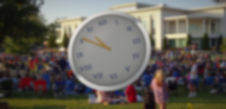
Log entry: {"hour": 10, "minute": 51}
